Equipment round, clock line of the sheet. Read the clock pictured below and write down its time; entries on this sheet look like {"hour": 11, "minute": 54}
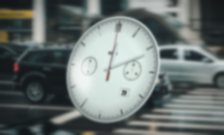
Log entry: {"hour": 12, "minute": 11}
